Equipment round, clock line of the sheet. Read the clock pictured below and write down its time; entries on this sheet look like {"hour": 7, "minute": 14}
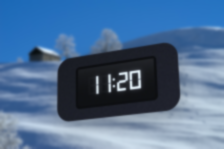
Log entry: {"hour": 11, "minute": 20}
